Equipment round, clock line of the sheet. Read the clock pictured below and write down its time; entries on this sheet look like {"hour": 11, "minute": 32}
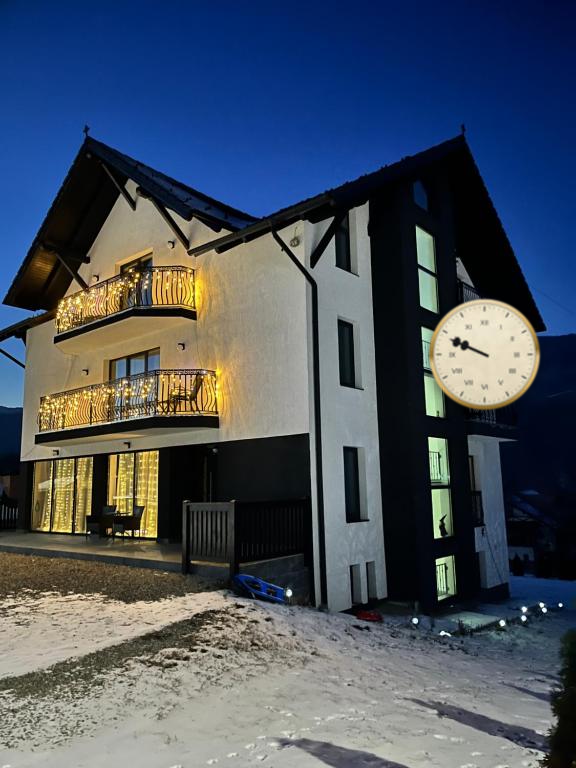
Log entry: {"hour": 9, "minute": 49}
